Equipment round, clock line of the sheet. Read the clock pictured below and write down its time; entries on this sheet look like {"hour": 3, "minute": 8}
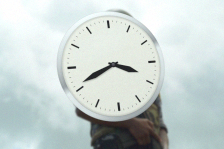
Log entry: {"hour": 3, "minute": 41}
